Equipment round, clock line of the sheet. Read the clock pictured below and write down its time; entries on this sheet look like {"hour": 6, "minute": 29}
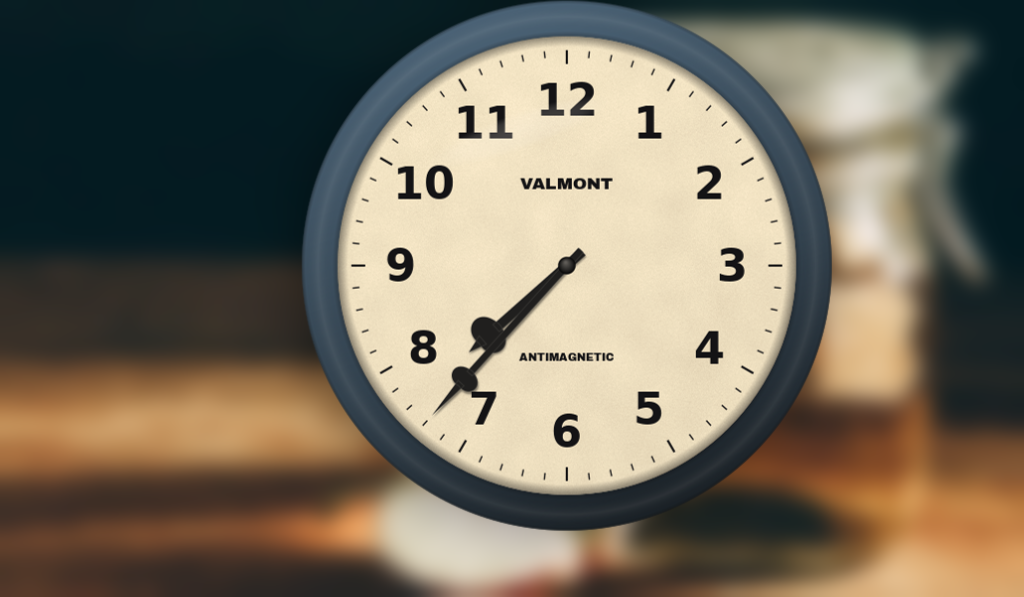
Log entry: {"hour": 7, "minute": 37}
